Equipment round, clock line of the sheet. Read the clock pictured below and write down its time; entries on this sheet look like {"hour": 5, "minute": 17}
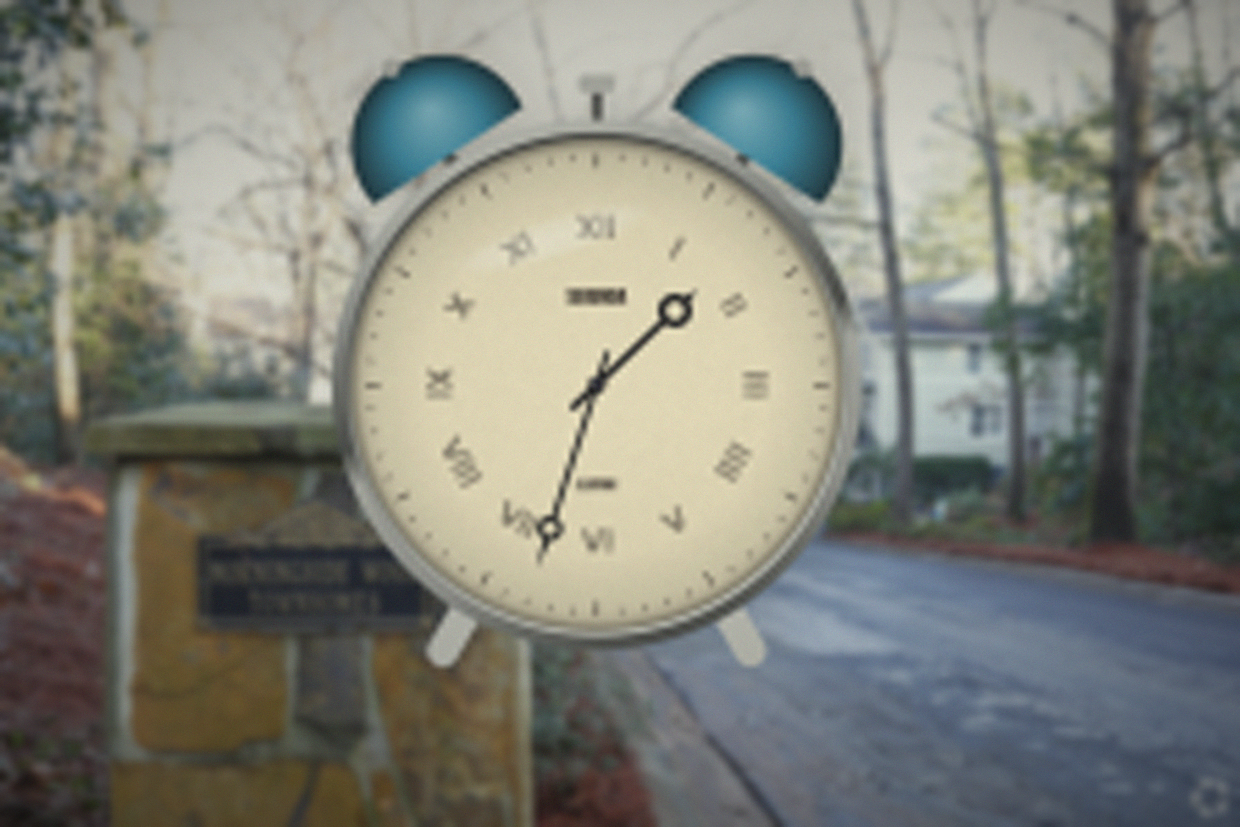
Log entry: {"hour": 1, "minute": 33}
